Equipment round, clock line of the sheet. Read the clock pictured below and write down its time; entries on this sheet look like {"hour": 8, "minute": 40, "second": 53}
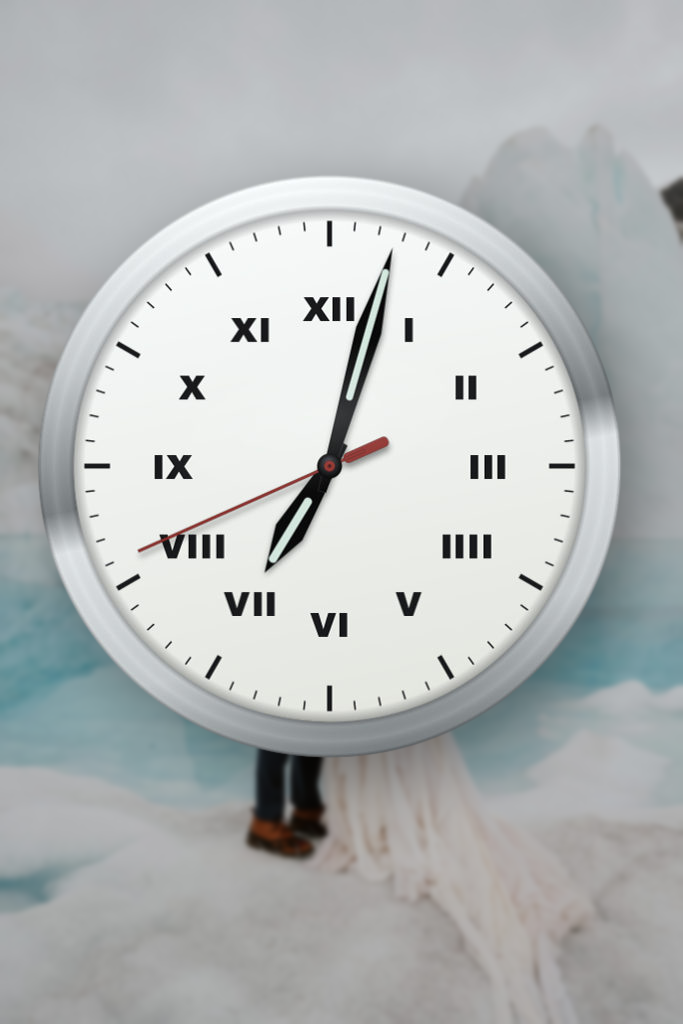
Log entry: {"hour": 7, "minute": 2, "second": 41}
